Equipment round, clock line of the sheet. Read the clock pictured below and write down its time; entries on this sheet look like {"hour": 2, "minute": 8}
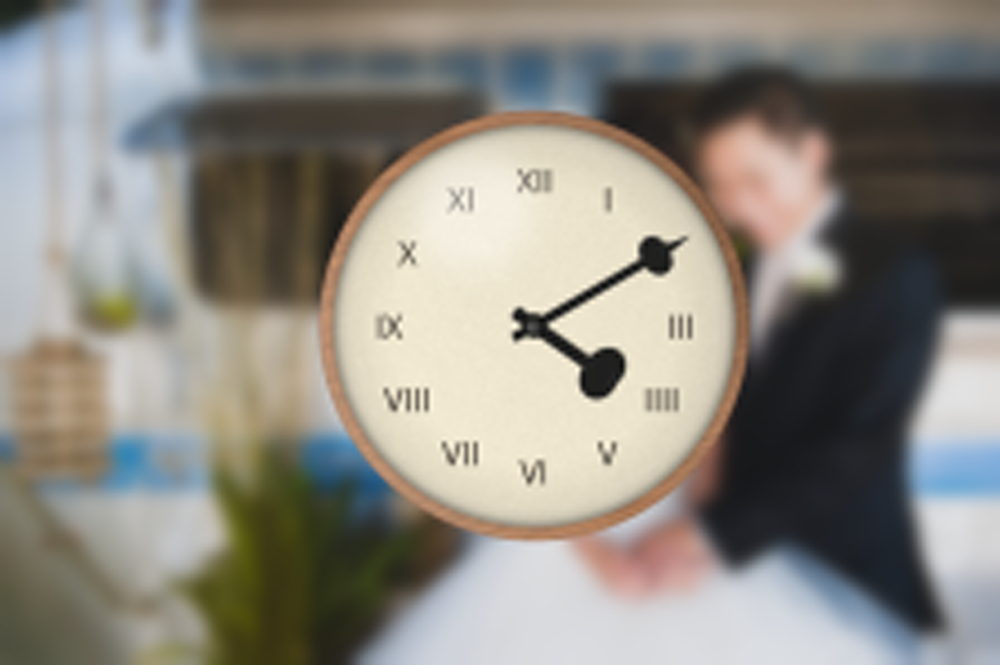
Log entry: {"hour": 4, "minute": 10}
